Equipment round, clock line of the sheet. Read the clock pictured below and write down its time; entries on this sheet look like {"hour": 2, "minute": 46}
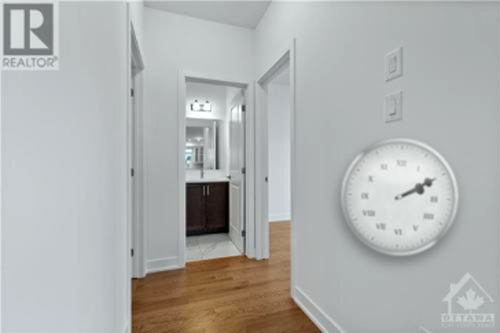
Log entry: {"hour": 2, "minute": 10}
